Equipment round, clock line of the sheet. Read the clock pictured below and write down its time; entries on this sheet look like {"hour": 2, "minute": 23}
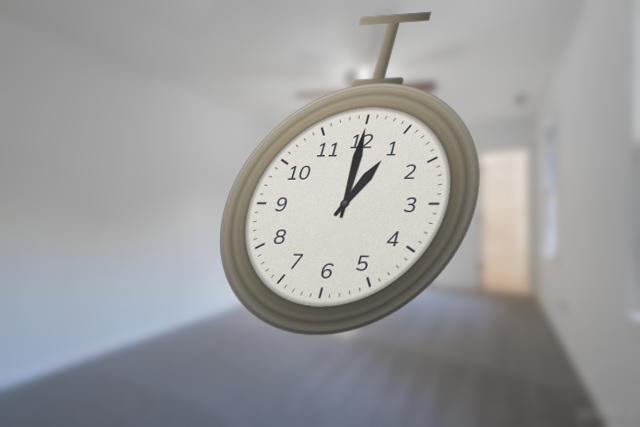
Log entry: {"hour": 1, "minute": 0}
